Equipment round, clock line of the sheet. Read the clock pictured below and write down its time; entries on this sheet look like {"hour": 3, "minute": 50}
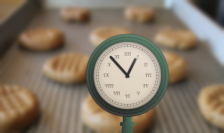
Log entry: {"hour": 12, "minute": 53}
